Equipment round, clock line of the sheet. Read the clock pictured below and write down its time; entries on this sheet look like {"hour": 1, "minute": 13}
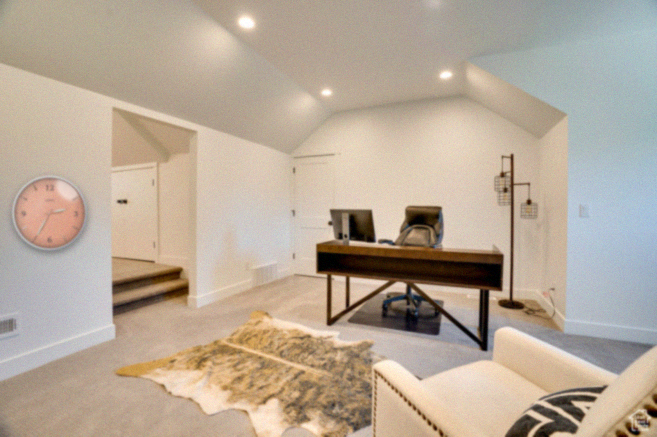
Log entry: {"hour": 2, "minute": 35}
